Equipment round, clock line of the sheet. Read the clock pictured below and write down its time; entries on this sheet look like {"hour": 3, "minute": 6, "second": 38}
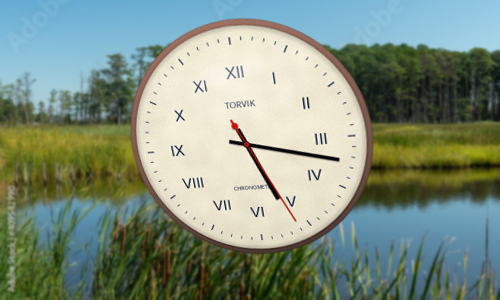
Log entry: {"hour": 5, "minute": 17, "second": 26}
